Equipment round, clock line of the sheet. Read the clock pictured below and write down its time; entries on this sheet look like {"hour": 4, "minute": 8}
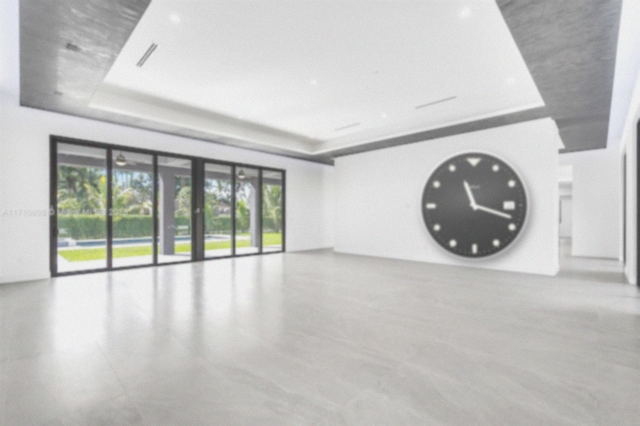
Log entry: {"hour": 11, "minute": 18}
